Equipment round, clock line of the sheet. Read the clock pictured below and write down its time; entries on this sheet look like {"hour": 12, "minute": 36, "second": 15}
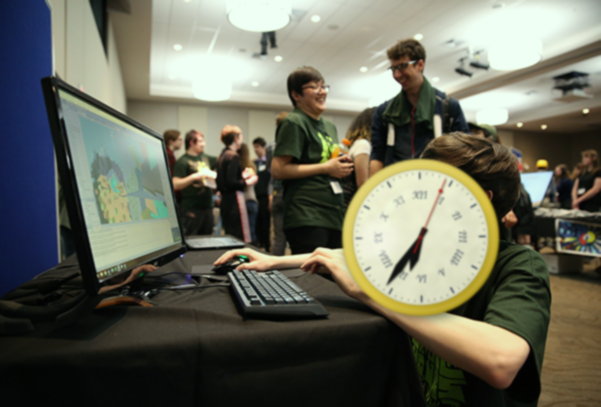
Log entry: {"hour": 6, "minute": 36, "second": 4}
